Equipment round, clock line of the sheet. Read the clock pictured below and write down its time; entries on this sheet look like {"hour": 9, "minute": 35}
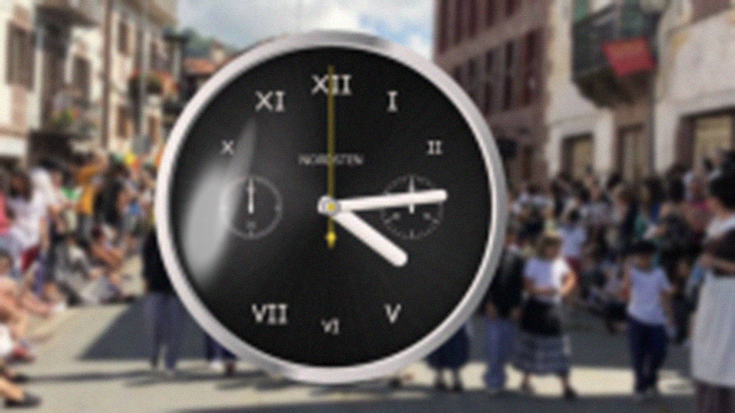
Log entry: {"hour": 4, "minute": 14}
